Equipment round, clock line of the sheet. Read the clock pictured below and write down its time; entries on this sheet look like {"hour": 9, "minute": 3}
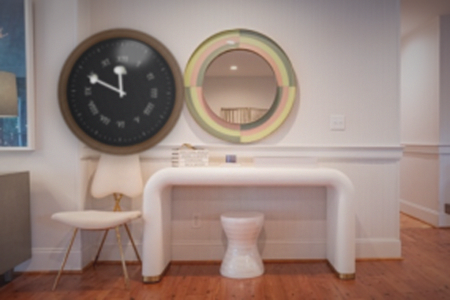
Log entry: {"hour": 11, "minute": 49}
